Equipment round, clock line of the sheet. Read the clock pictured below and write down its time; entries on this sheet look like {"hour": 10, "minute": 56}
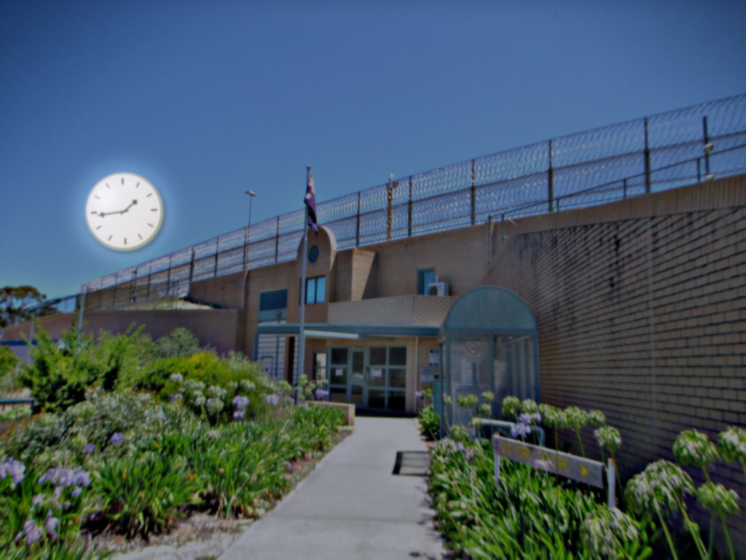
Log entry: {"hour": 1, "minute": 44}
